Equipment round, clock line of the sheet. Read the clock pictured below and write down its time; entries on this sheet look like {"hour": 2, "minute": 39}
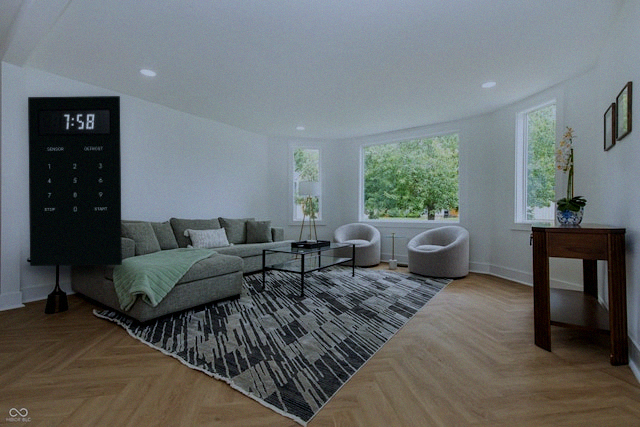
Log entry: {"hour": 7, "minute": 58}
